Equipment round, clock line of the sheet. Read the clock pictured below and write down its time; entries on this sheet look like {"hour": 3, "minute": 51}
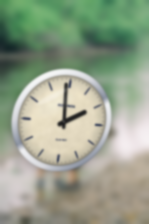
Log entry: {"hour": 1, "minute": 59}
